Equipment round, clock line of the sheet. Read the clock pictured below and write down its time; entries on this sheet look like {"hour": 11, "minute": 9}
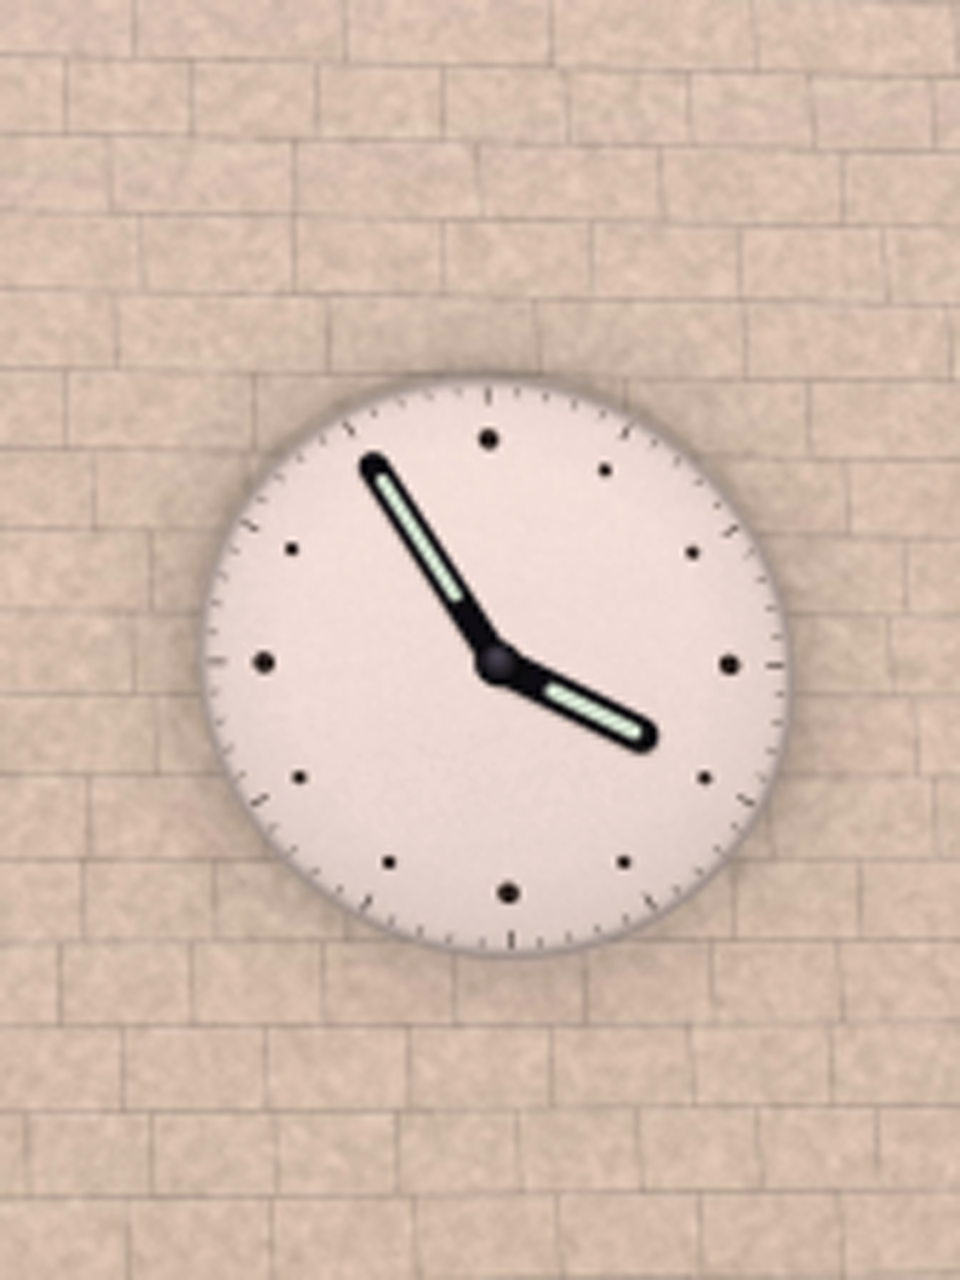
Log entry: {"hour": 3, "minute": 55}
